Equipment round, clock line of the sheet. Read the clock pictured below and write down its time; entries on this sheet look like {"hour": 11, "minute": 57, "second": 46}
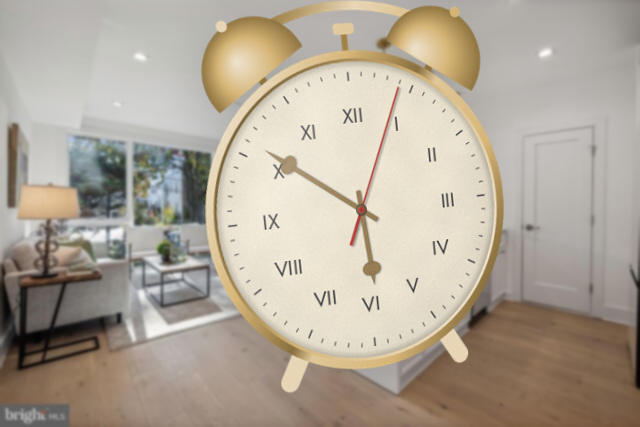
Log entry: {"hour": 5, "minute": 51, "second": 4}
